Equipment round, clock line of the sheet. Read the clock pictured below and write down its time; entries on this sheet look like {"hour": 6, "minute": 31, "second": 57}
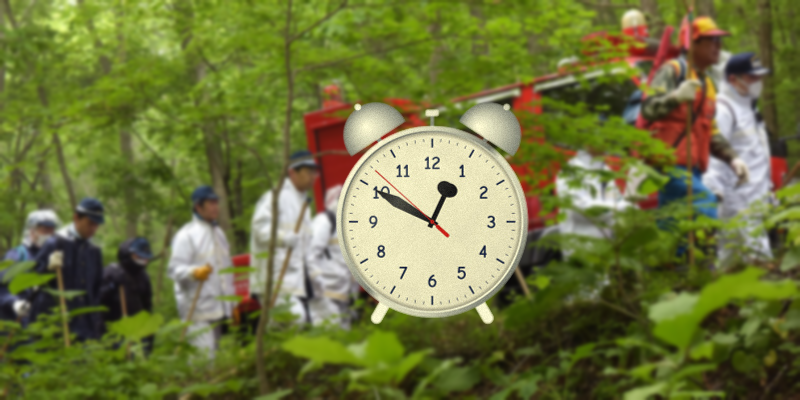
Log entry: {"hour": 12, "minute": 49, "second": 52}
